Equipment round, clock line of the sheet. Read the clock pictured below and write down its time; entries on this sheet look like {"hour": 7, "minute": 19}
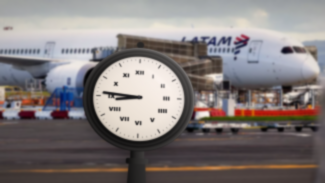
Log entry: {"hour": 8, "minute": 46}
